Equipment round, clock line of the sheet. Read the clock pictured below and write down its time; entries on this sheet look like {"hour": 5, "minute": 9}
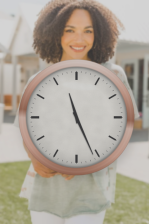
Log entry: {"hour": 11, "minute": 26}
